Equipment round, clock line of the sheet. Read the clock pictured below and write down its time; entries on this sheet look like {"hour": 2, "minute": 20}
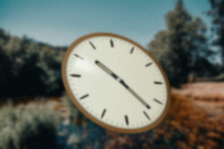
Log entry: {"hour": 10, "minute": 23}
